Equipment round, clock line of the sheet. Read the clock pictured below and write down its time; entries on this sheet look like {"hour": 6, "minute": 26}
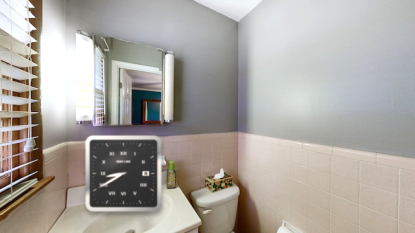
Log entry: {"hour": 8, "minute": 40}
